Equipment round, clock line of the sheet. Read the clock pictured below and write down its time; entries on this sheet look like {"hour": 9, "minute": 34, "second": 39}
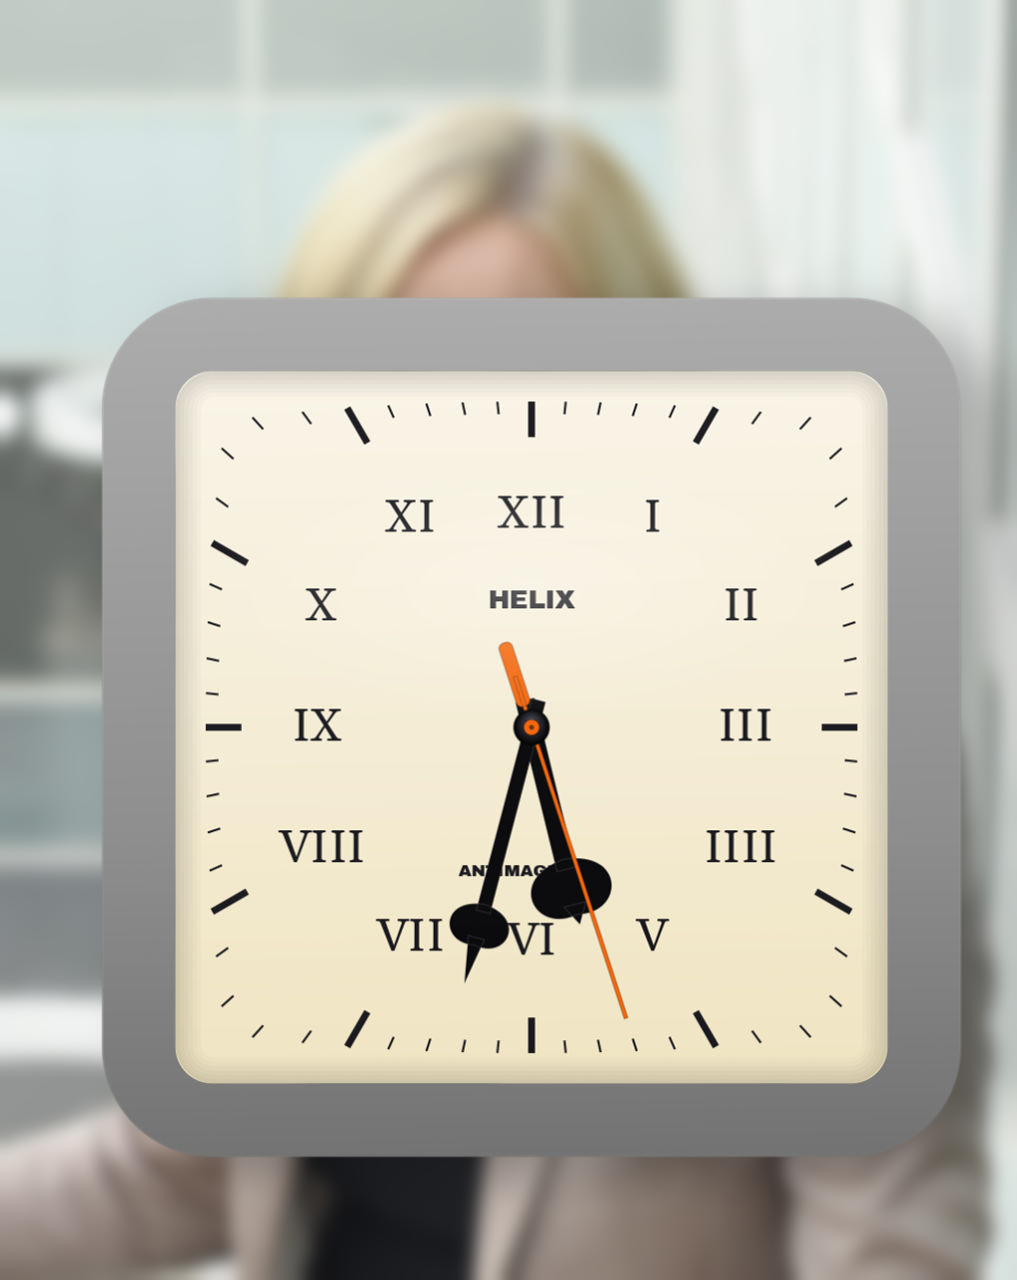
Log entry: {"hour": 5, "minute": 32, "second": 27}
